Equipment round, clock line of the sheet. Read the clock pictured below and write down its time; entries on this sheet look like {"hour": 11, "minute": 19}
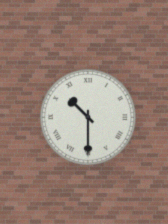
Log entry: {"hour": 10, "minute": 30}
